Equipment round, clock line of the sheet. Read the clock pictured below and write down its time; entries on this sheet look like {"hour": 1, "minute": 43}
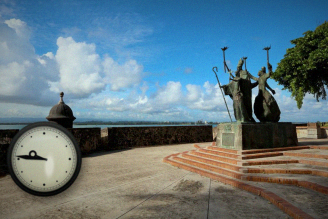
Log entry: {"hour": 9, "minute": 46}
